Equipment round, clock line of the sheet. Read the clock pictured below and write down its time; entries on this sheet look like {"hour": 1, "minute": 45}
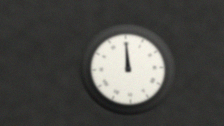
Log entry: {"hour": 12, "minute": 0}
